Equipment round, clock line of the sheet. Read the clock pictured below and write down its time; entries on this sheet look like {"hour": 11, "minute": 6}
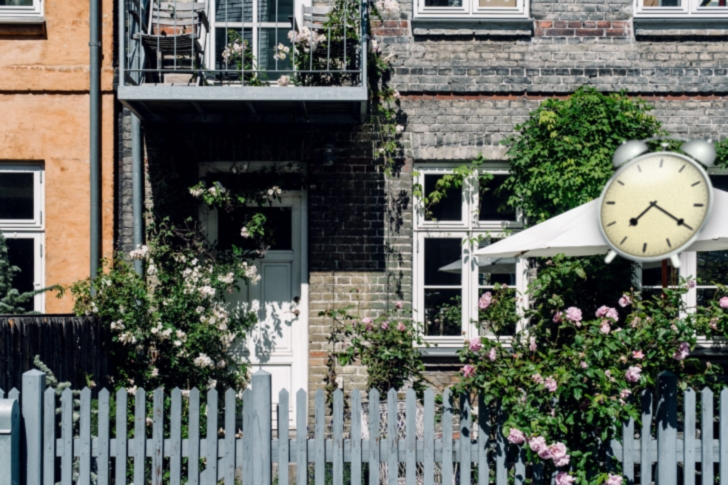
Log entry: {"hour": 7, "minute": 20}
